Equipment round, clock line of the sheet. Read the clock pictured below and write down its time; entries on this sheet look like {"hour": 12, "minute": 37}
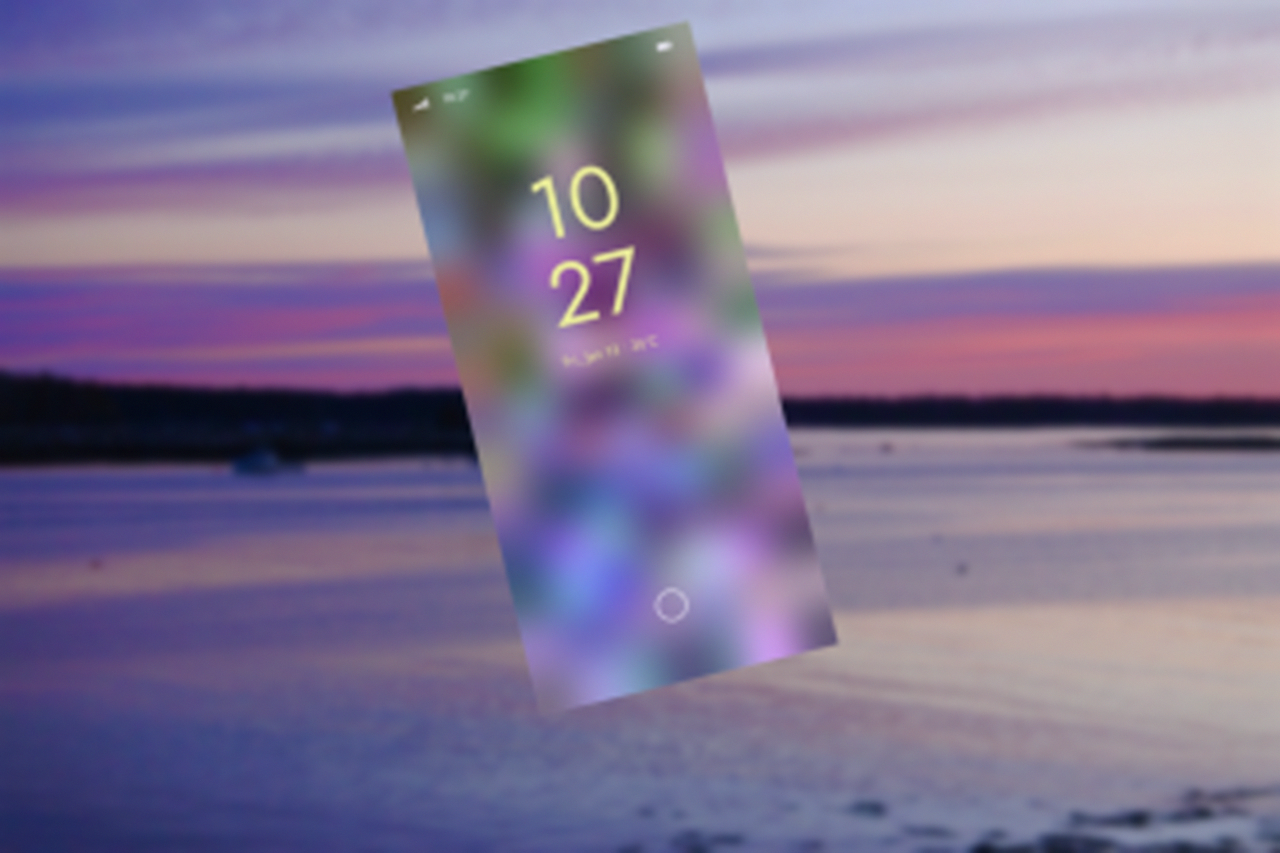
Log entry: {"hour": 10, "minute": 27}
